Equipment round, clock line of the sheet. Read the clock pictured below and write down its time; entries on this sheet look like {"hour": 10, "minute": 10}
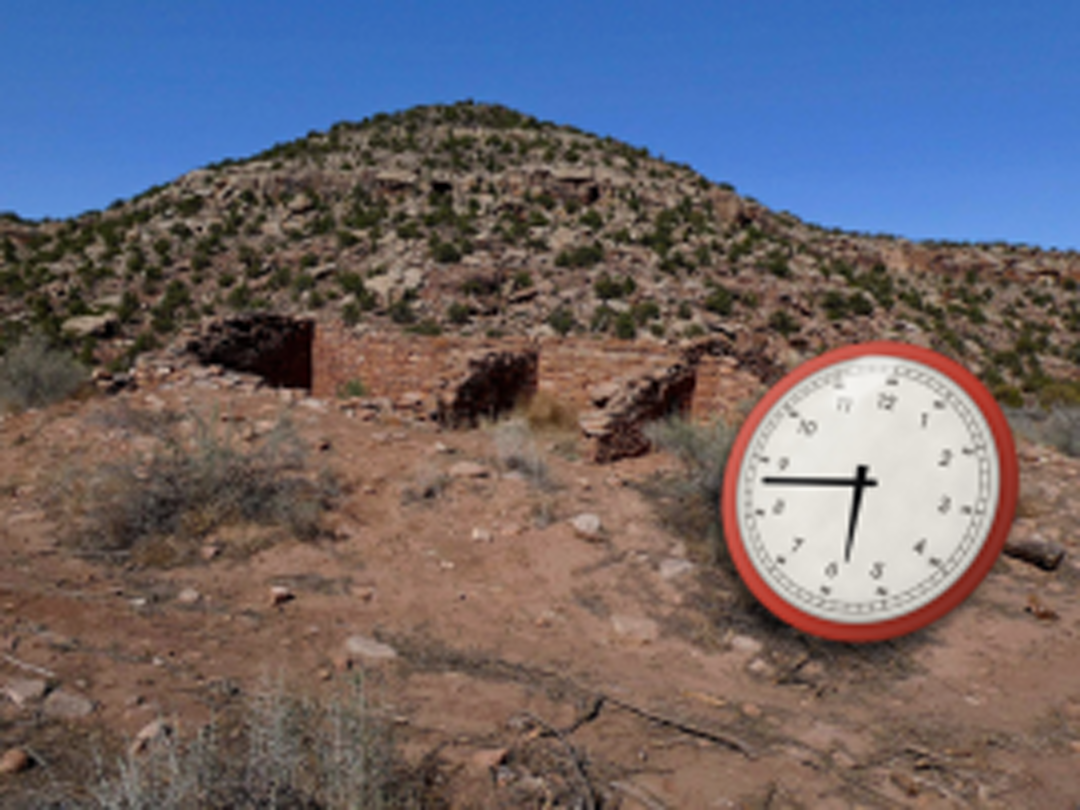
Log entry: {"hour": 5, "minute": 43}
